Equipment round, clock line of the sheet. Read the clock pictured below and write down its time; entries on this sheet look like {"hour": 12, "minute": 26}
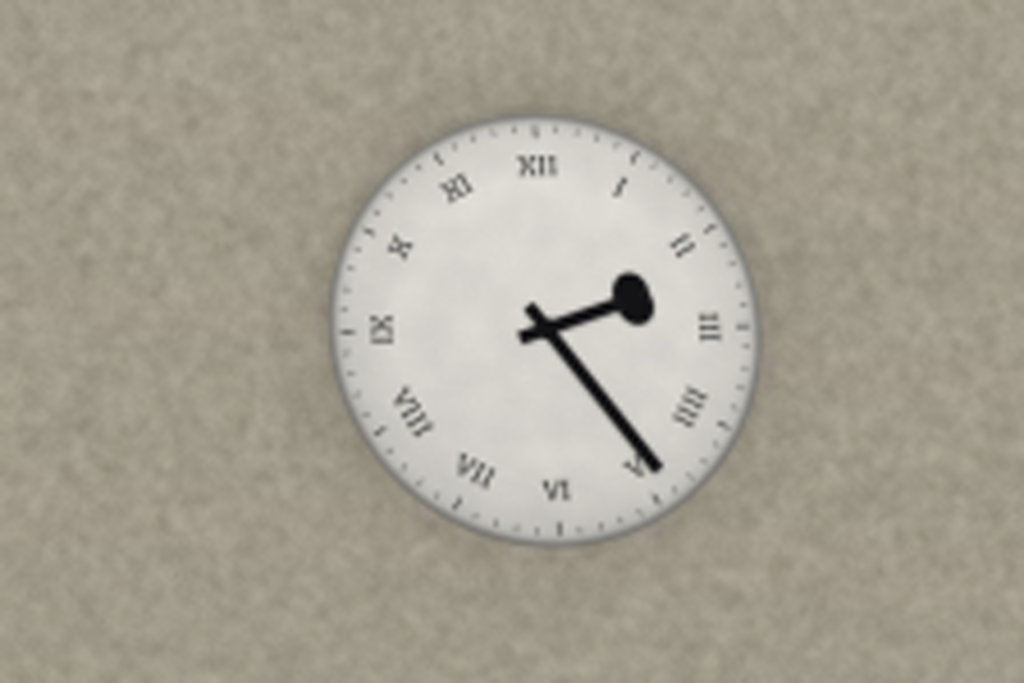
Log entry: {"hour": 2, "minute": 24}
